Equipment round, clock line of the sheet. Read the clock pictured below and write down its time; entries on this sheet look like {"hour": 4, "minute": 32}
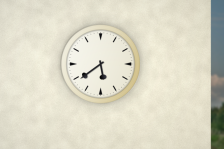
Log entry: {"hour": 5, "minute": 39}
